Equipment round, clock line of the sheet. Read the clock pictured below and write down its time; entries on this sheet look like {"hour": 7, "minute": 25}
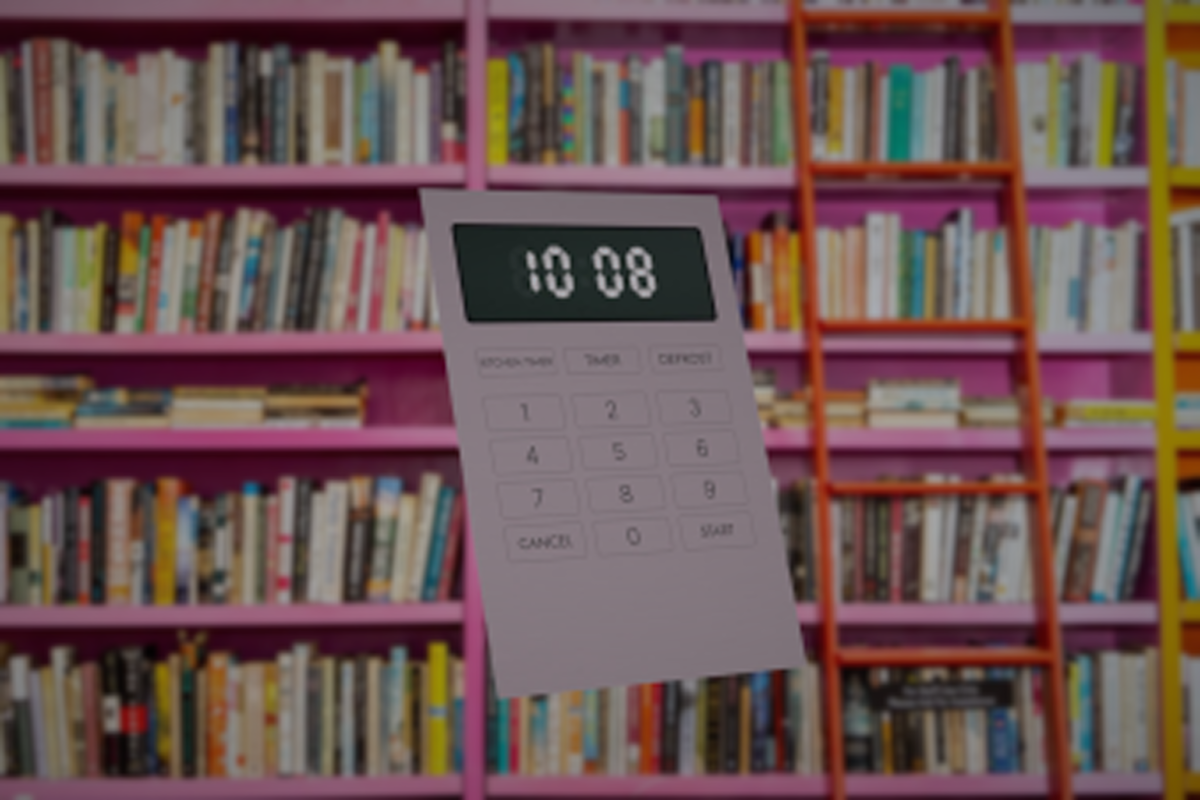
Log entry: {"hour": 10, "minute": 8}
